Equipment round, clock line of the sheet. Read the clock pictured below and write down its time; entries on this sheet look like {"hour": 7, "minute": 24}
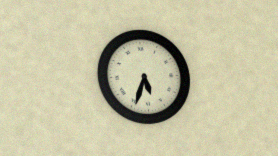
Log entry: {"hour": 5, "minute": 34}
